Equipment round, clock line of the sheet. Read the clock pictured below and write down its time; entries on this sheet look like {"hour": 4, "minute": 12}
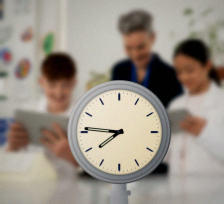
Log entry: {"hour": 7, "minute": 46}
